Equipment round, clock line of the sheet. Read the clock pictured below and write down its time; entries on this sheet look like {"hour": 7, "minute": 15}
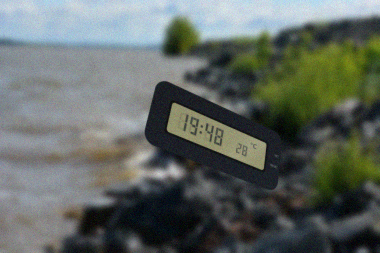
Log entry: {"hour": 19, "minute": 48}
